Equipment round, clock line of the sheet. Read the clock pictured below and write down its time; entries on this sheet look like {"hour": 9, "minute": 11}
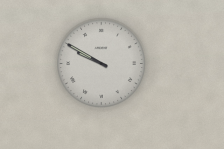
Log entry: {"hour": 9, "minute": 50}
